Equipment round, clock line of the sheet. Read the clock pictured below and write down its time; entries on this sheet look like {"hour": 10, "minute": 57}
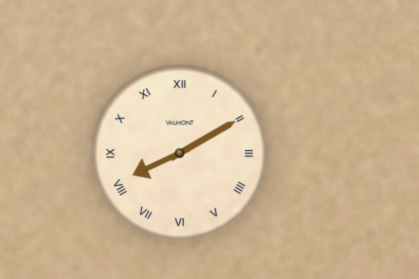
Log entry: {"hour": 8, "minute": 10}
